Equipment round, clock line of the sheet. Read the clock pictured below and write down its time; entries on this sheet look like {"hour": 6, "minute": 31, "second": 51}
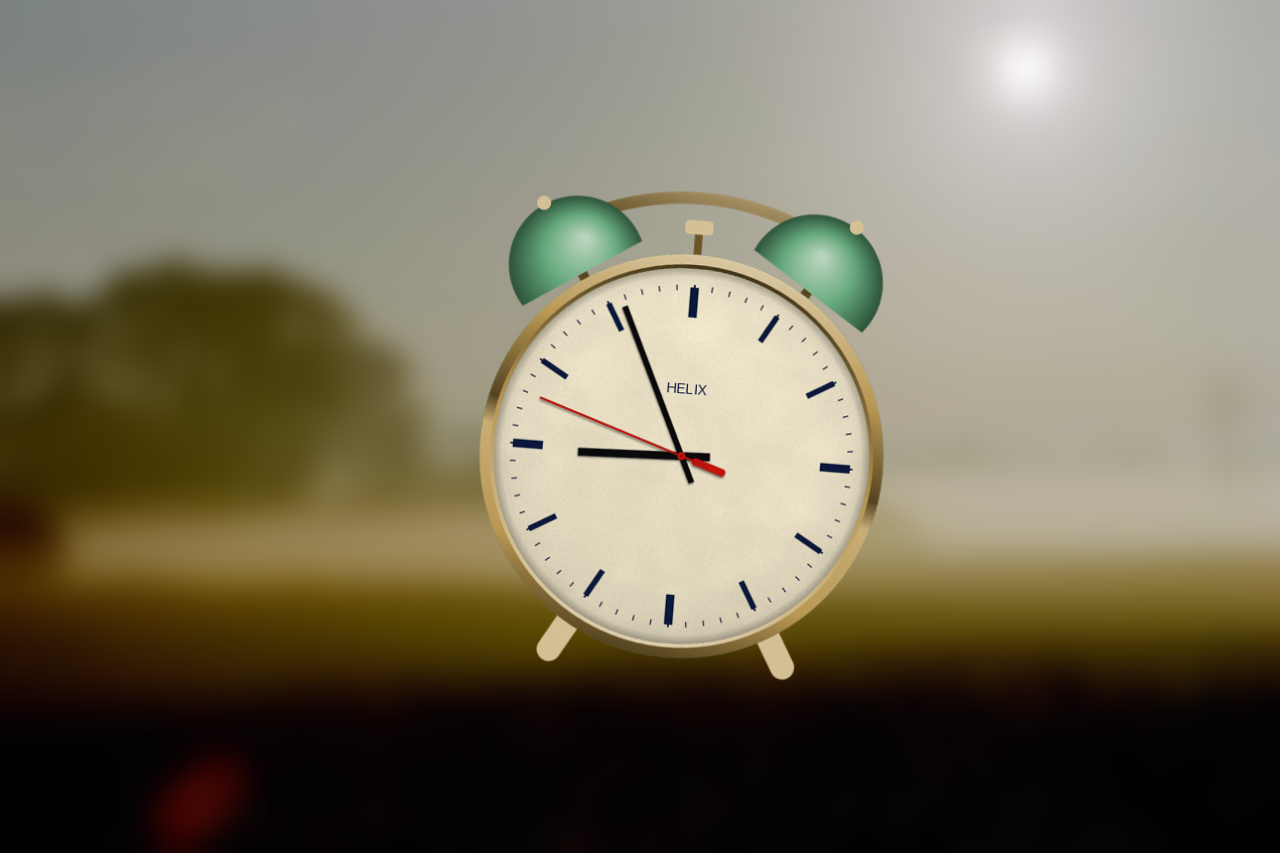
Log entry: {"hour": 8, "minute": 55, "second": 48}
